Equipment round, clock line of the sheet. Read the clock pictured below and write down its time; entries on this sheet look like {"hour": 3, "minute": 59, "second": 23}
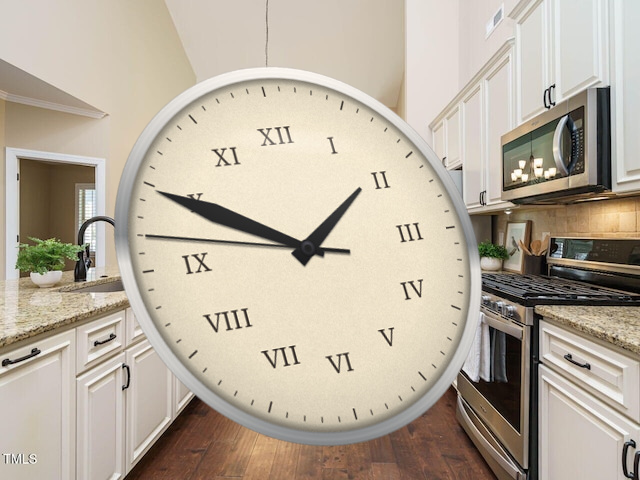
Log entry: {"hour": 1, "minute": 49, "second": 47}
